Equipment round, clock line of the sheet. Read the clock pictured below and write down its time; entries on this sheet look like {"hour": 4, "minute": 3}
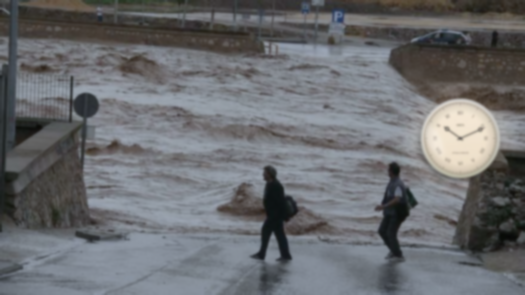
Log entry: {"hour": 10, "minute": 11}
